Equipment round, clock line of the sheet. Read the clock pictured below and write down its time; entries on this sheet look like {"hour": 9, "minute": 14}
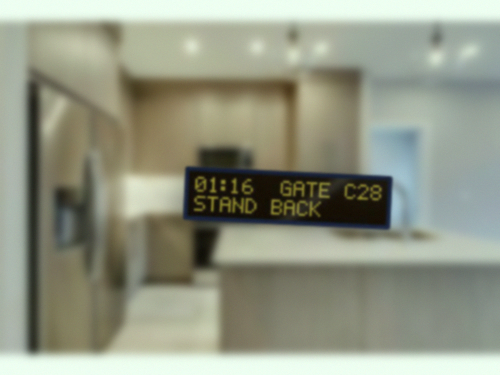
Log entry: {"hour": 1, "minute": 16}
